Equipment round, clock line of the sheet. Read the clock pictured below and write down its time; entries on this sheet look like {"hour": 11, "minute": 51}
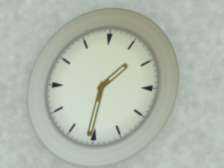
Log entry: {"hour": 1, "minute": 31}
